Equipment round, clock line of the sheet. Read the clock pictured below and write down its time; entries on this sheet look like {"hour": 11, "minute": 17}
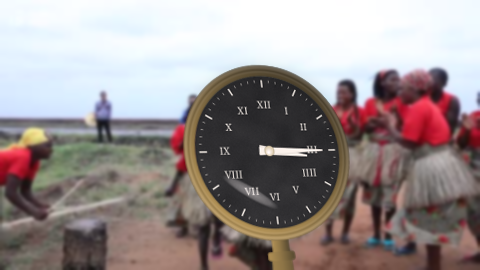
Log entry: {"hour": 3, "minute": 15}
